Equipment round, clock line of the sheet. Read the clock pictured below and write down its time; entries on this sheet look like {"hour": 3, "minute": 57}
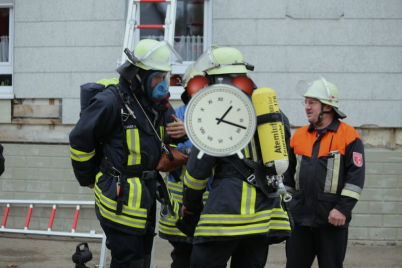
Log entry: {"hour": 1, "minute": 18}
